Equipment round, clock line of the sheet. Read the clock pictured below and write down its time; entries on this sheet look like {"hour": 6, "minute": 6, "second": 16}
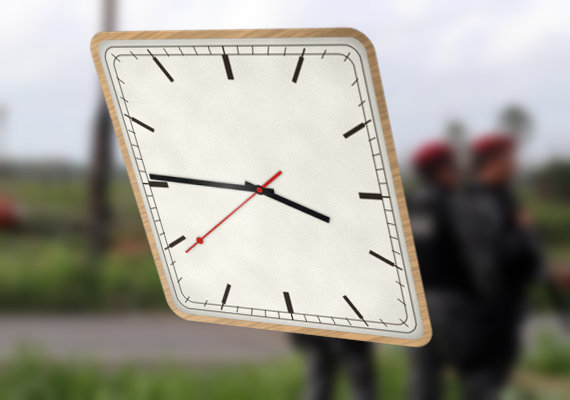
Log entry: {"hour": 3, "minute": 45, "second": 39}
